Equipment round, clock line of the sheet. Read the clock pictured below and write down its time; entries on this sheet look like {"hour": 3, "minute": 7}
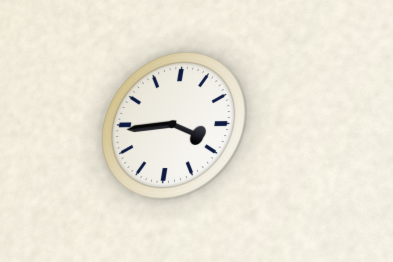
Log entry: {"hour": 3, "minute": 44}
